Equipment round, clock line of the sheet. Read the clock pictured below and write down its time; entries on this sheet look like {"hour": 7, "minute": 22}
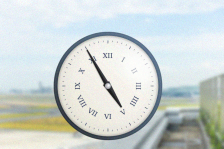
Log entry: {"hour": 4, "minute": 55}
